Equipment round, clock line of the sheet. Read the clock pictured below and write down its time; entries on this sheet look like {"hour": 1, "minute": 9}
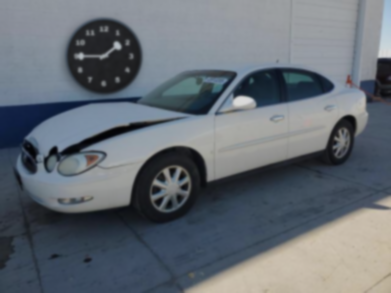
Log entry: {"hour": 1, "minute": 45}
